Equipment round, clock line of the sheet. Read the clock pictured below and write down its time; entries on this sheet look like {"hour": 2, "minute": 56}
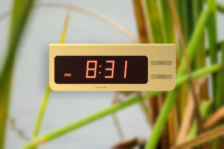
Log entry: {"hour": 8, "minute": 31}
